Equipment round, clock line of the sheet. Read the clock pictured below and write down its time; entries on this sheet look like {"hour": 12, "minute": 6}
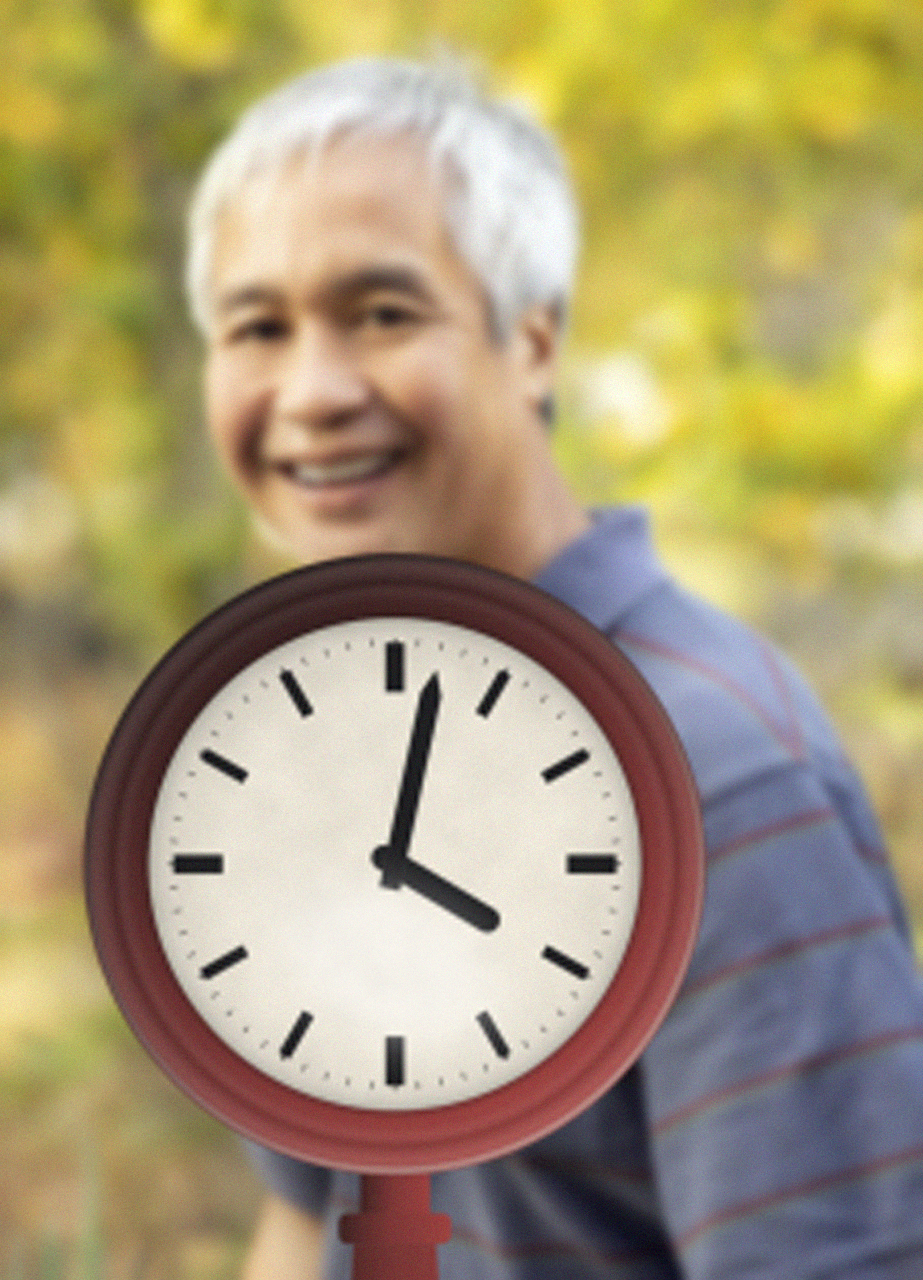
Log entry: {"hour": 4, "minute": 2}
